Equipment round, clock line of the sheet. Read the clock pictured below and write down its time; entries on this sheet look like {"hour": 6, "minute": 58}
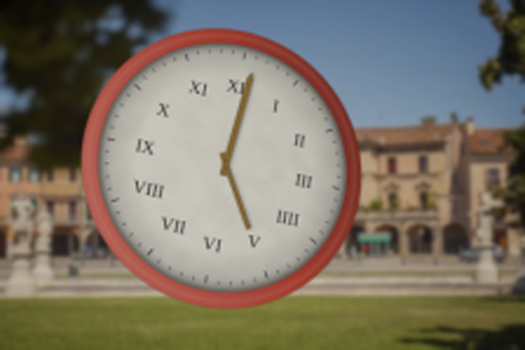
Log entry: {"hour": 5, "minute": 1}
